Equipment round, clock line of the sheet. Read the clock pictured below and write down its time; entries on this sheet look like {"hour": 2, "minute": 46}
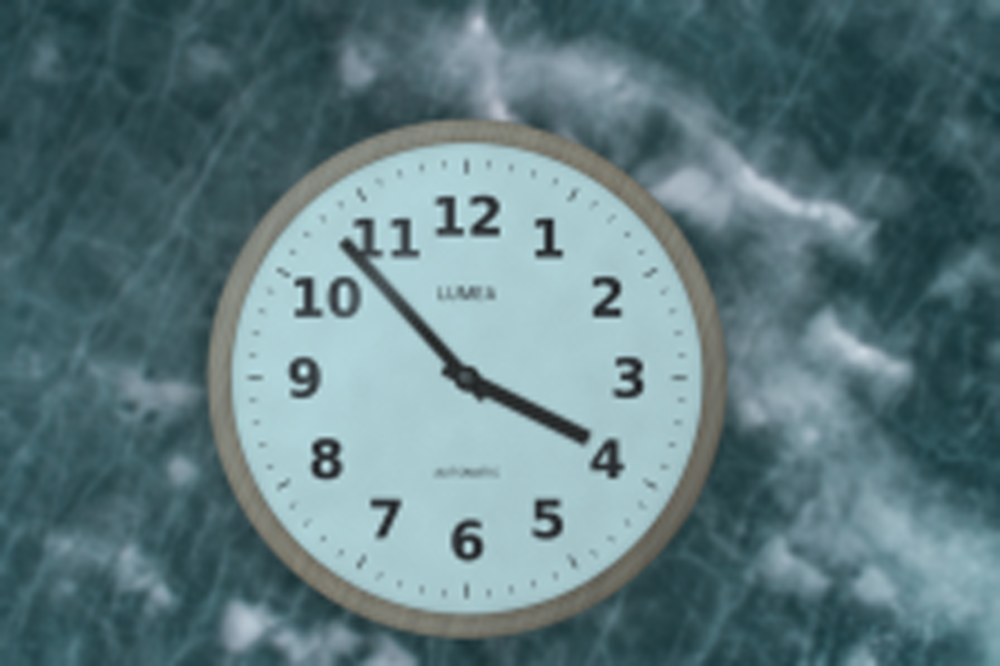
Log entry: {"hour": 3, "minute": 53}
